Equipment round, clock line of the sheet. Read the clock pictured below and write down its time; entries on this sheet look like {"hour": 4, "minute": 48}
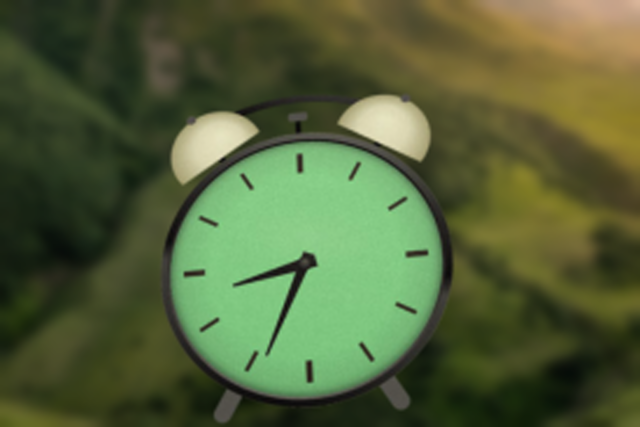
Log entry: {"hour": 8, "minute": 34}
